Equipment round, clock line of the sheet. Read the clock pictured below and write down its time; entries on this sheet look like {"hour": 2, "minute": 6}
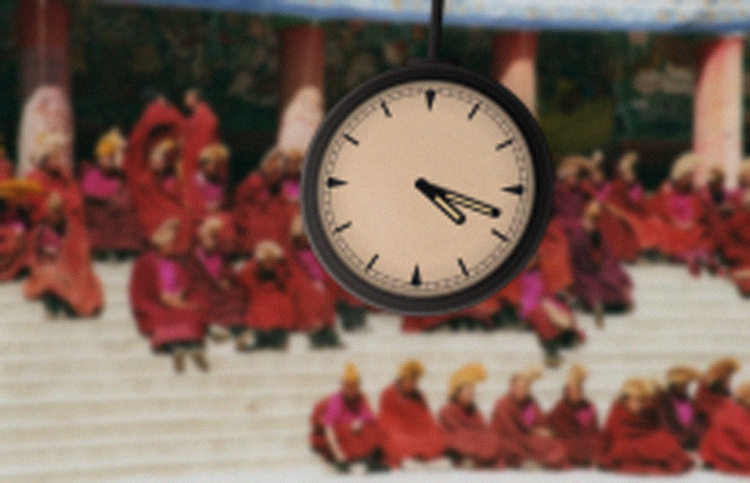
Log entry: {"hour": 4, "minute": 18}
